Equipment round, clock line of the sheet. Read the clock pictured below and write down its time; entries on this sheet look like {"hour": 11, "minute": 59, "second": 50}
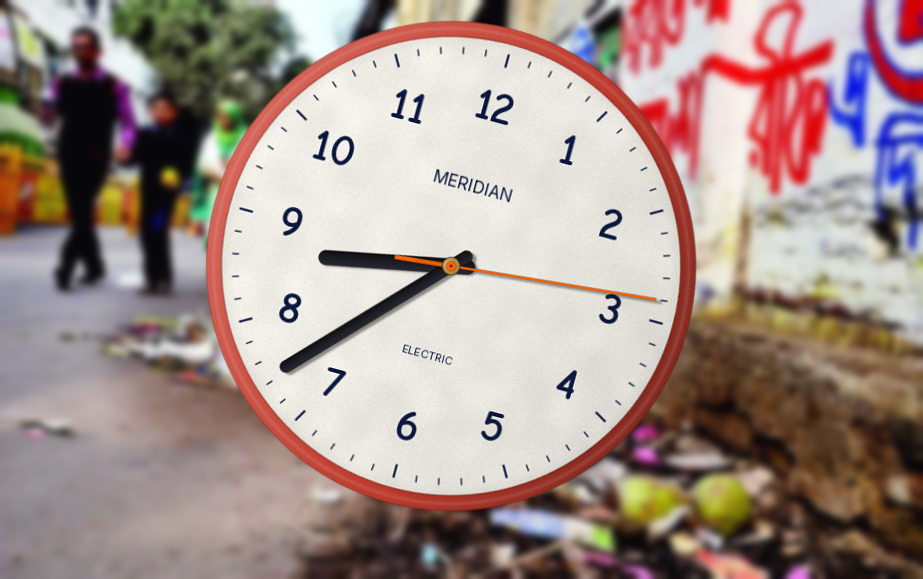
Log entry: {"hour": 8, "minute": 37, "second": 14}
